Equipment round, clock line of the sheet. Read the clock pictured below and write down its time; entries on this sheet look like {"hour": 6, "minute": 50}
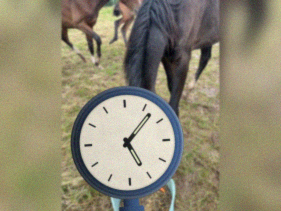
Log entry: {"hour": 5, "minute": 7}
